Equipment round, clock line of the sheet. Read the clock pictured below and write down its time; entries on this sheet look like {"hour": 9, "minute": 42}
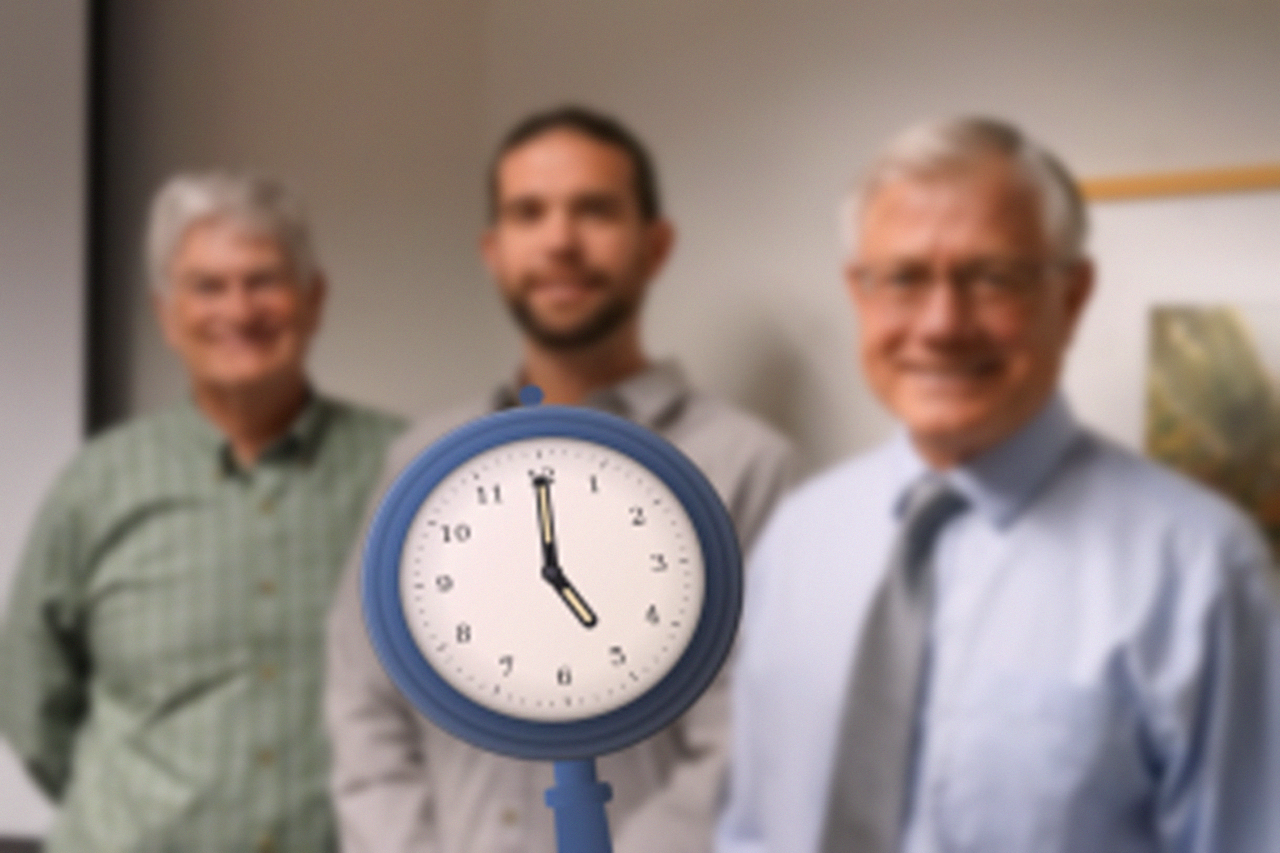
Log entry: {"hour": 5, "minute": 0}
